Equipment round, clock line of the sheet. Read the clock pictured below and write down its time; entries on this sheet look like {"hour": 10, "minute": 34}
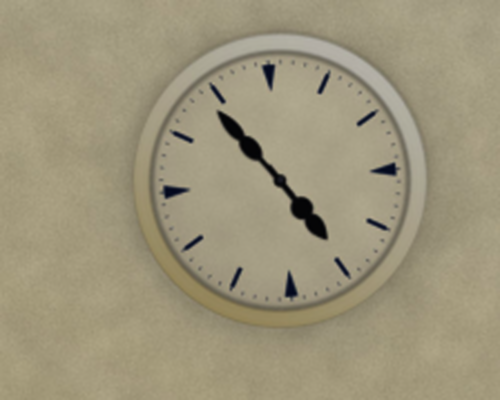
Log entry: {"hour": 4, "minute": 54}
